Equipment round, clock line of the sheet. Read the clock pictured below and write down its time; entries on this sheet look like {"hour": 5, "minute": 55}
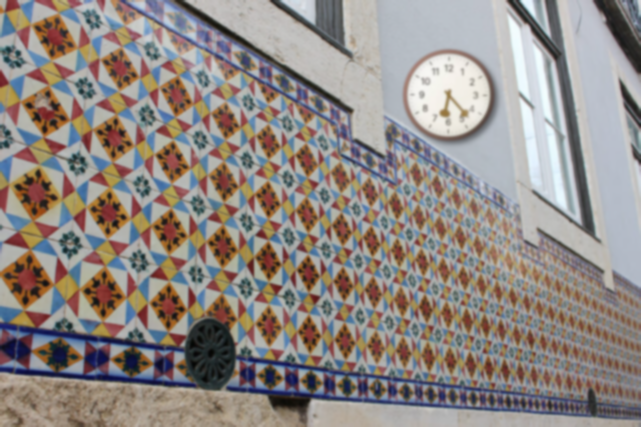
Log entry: {"hour": 6, "minute": 23}
